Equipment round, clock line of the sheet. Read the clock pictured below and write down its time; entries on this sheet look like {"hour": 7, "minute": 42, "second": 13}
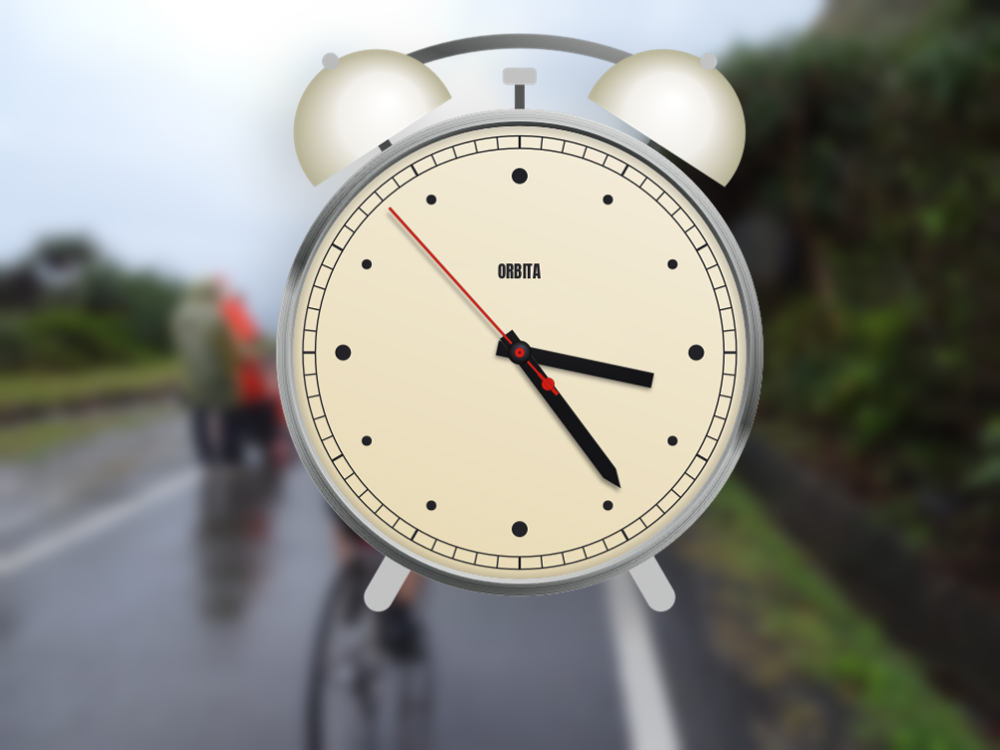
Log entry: {"hour": 3, "minute": 23, "second": 53}
